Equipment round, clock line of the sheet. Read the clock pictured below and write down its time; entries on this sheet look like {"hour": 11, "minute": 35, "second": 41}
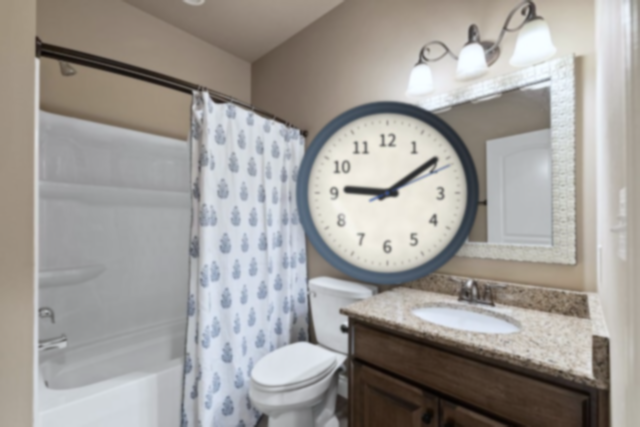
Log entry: {"hour": 9, "minute": 9, "second": 11}
